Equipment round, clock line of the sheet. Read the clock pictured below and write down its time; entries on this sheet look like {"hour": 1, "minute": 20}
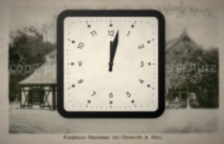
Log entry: {"hour": 12, "minute": 2}
